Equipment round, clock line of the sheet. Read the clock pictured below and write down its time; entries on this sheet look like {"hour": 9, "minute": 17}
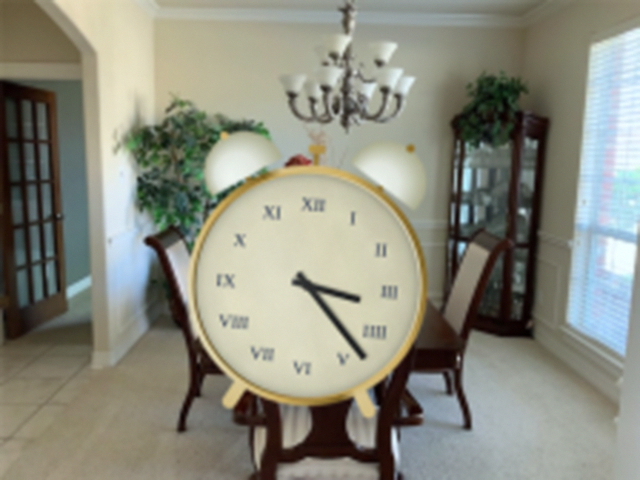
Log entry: {"hour": 3, "minute": 23}
